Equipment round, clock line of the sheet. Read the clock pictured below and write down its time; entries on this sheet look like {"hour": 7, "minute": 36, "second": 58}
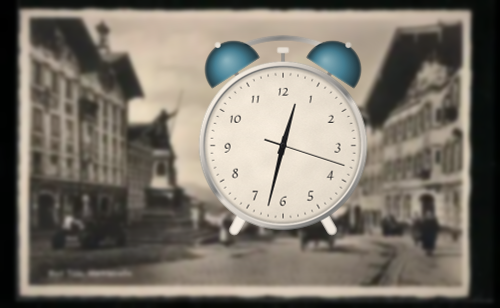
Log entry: {"hour": 12, "minute": 32, "second": 18}
